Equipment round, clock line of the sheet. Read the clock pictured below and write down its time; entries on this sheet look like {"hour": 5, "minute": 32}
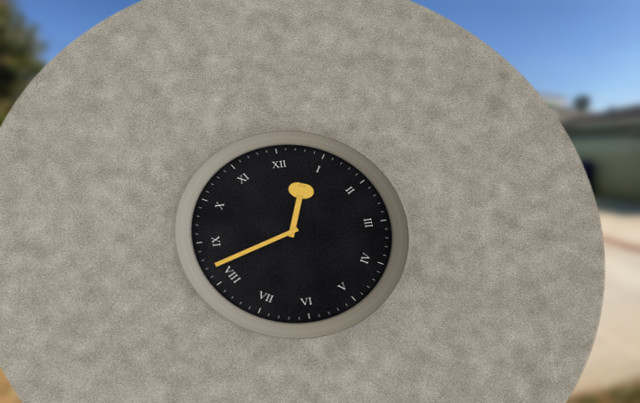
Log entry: {"hour": 12, "minute": 42}
